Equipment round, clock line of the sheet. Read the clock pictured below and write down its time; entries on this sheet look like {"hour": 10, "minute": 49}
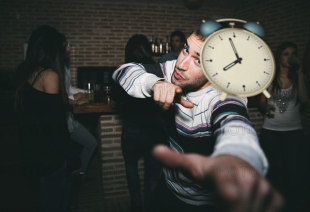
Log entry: {"hour": 7, "minute": 58}
